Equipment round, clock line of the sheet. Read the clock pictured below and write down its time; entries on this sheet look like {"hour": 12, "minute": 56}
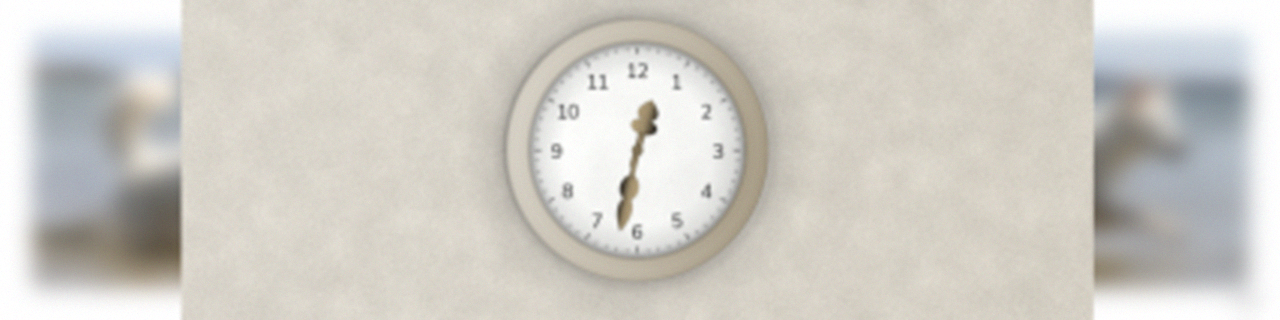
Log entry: {"hour": 12, "minute": 32}
